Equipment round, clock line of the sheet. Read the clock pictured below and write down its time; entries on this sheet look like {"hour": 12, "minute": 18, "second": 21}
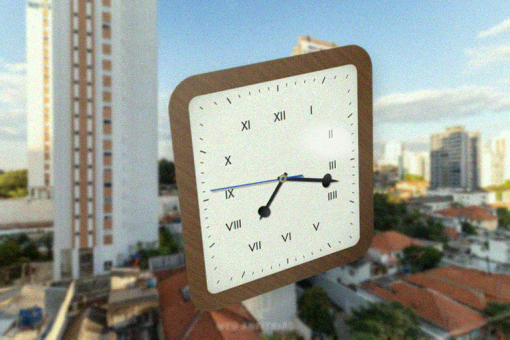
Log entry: {"hour": 7, "minute": 17, "second": 46}
